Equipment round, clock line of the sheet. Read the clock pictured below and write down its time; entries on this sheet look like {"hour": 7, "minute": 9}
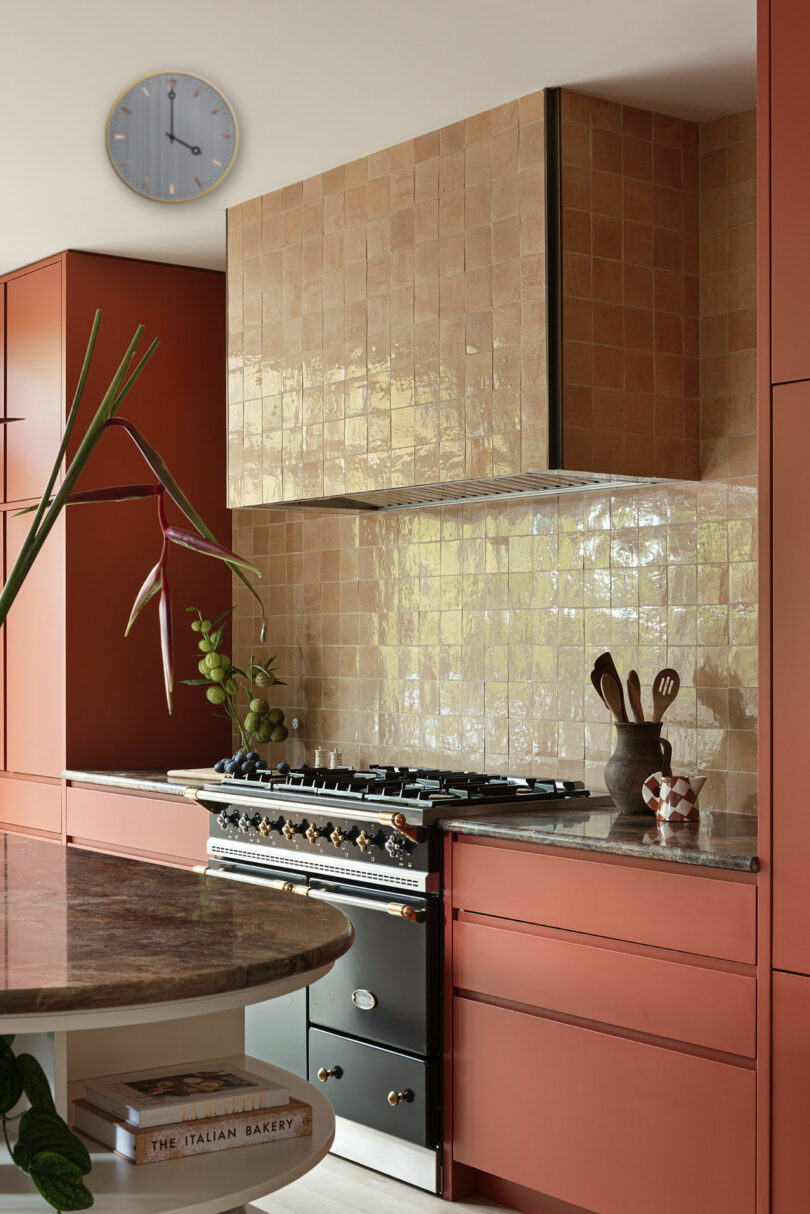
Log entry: {"hour": 4, "minute": 0}
